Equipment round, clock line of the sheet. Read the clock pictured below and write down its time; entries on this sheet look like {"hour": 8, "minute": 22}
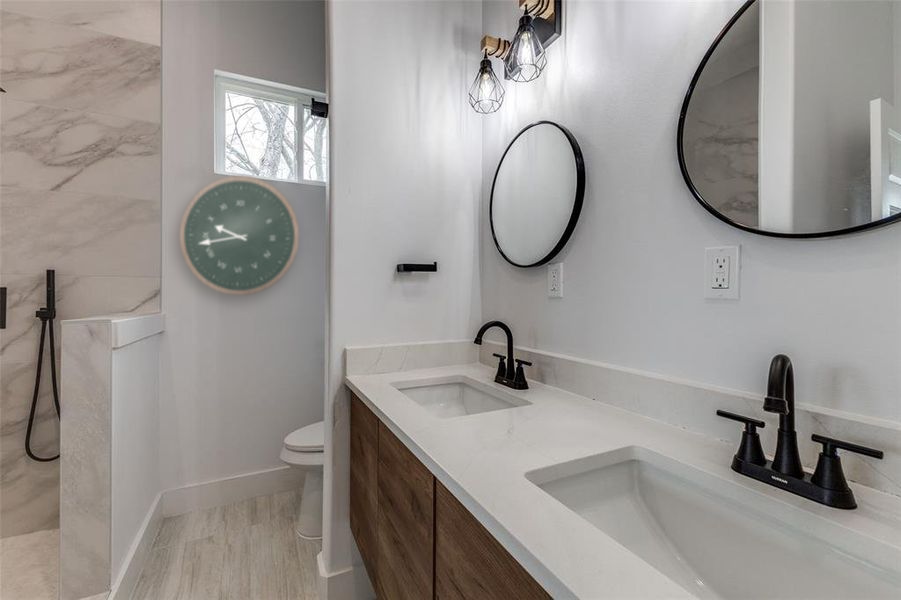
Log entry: {"hour": 9, "minute": 43}
